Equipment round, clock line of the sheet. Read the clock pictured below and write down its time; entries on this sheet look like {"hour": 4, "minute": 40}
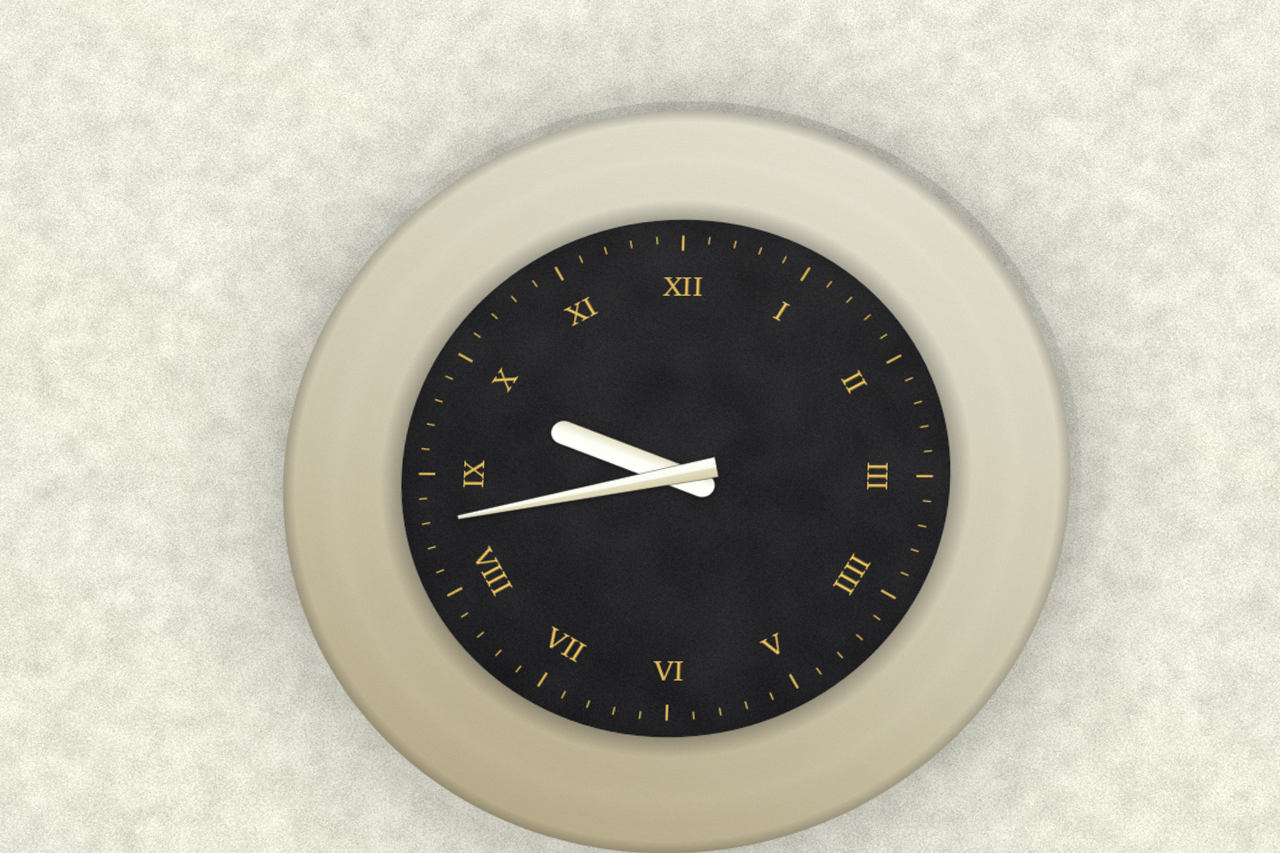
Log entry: {"hour": 9, "minute": 43}
